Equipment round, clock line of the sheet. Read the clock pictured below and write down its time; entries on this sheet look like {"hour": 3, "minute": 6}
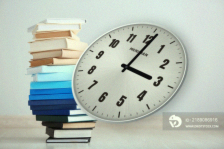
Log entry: {"hour": 3, "minute": 1}
